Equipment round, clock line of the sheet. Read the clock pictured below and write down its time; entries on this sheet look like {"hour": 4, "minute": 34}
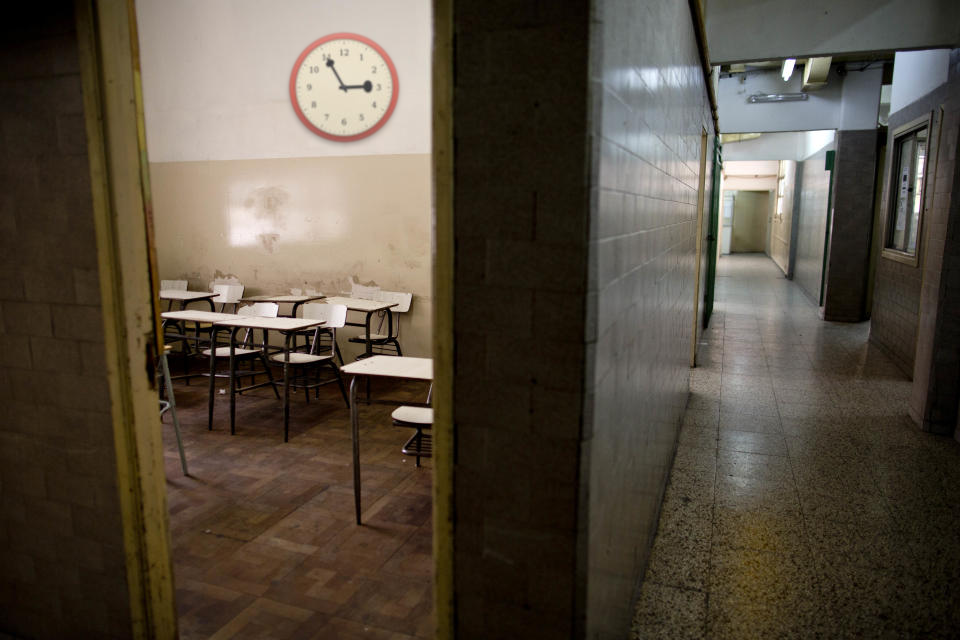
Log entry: {"hour": 2, "minute": 55}
